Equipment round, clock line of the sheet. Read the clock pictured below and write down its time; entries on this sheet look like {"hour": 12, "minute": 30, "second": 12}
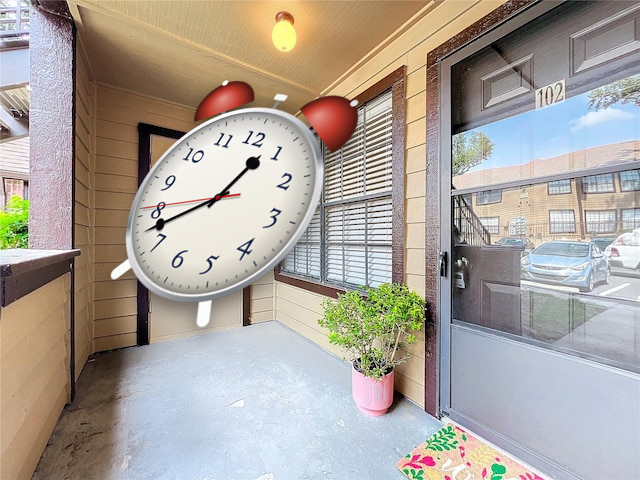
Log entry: {"hour": 12, "minute": 37, "second": 41}
